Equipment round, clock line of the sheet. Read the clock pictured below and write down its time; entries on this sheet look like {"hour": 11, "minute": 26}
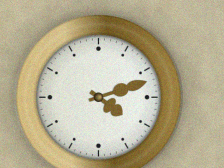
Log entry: {"hour": 4, "minute": 12}
